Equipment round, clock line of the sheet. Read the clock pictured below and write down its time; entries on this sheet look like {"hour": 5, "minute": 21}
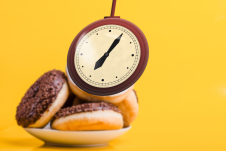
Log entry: {"hour": 7, "minute": 5}
